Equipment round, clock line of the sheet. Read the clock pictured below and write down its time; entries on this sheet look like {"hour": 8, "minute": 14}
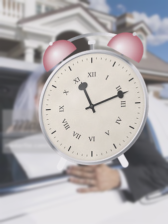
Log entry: {"hour": 11, "minute": 12}
